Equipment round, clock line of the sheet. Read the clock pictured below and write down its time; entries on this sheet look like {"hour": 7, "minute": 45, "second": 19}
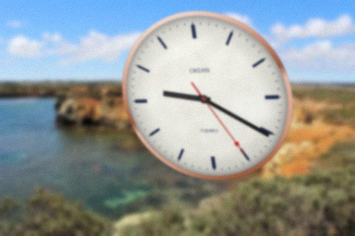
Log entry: {"hour": 9, "minute": 20, "second": 25}
